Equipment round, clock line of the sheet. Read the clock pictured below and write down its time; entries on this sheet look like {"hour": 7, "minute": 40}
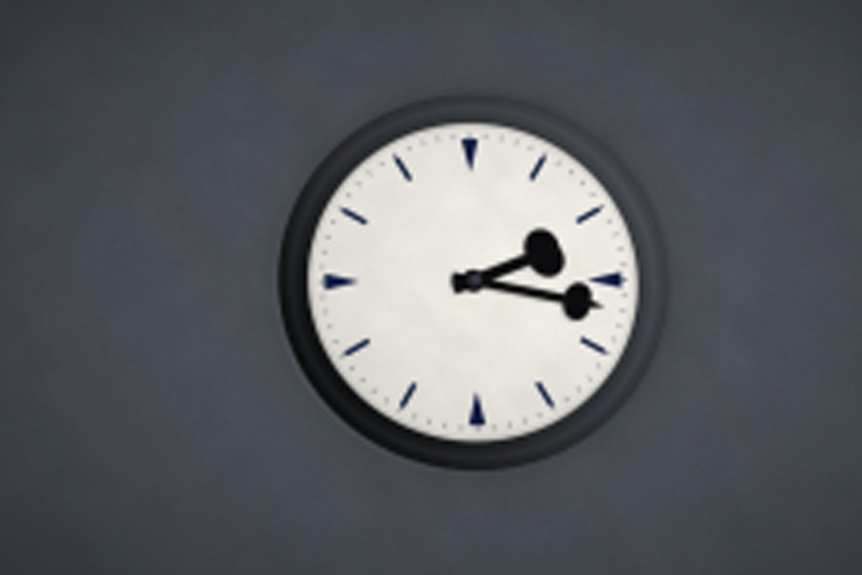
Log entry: {"hour": 2, "minute": 17}
